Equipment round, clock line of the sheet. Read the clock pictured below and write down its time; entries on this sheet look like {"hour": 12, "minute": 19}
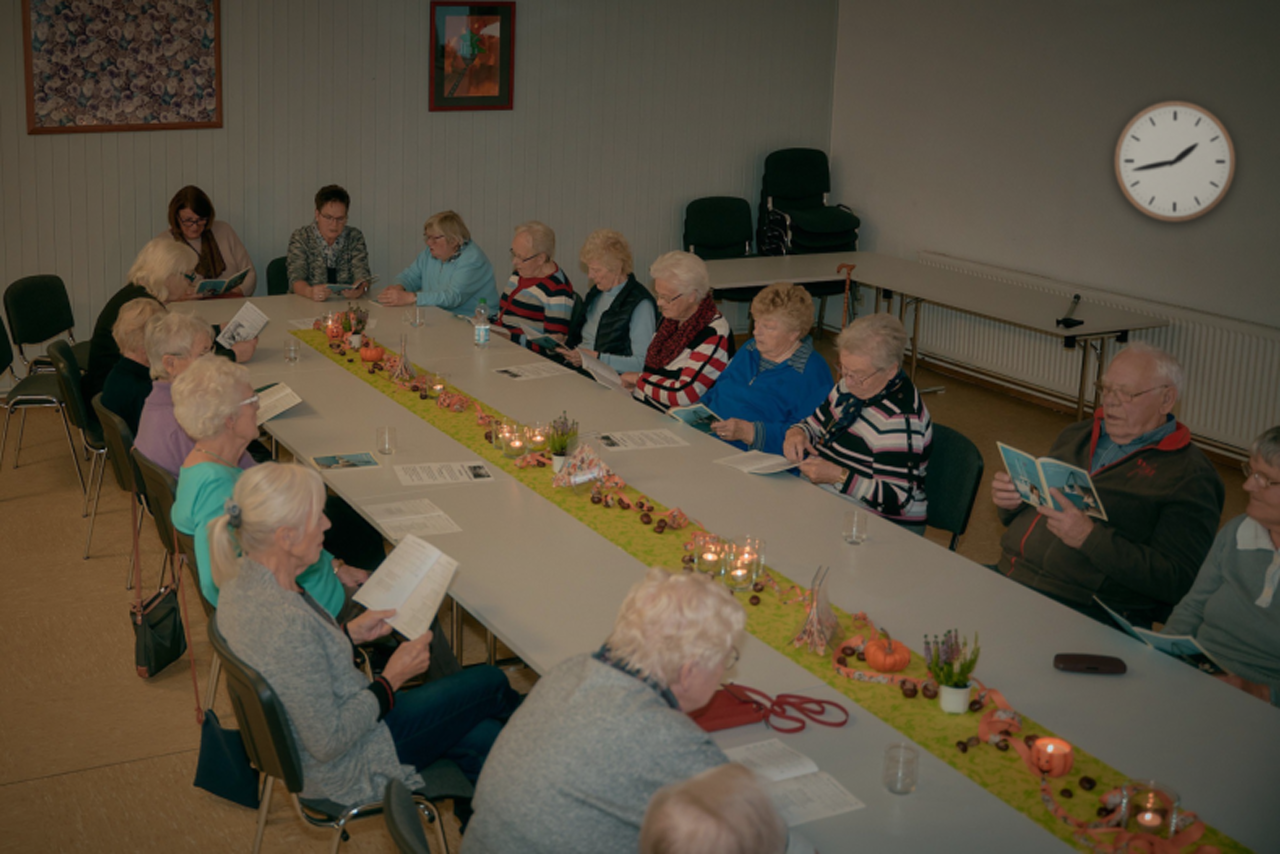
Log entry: {"hour": 1, "minute": 43}
